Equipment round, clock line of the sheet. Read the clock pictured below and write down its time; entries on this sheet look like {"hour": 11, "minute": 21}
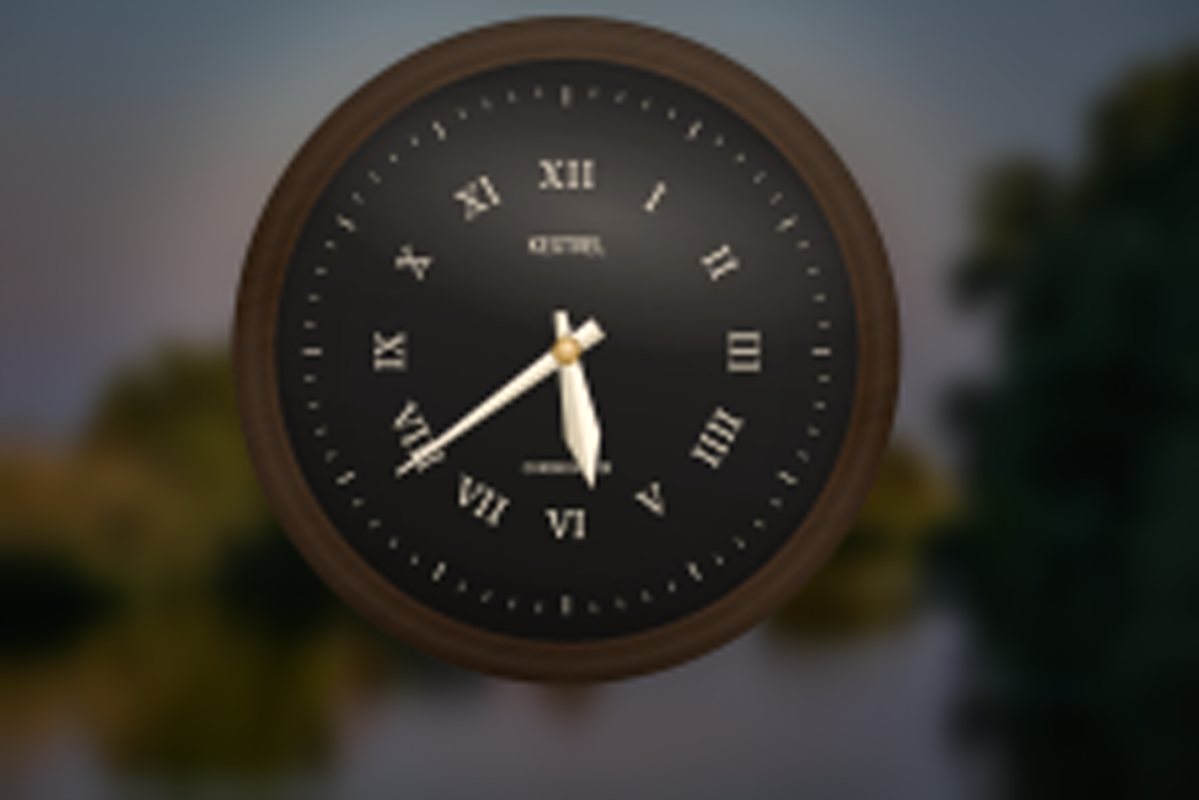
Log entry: {"hour": 5, "minute": 39}
